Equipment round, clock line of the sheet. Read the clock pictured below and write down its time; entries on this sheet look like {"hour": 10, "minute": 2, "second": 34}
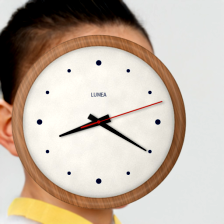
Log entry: {"hour": 8, "minute": 20, "second": 12}
